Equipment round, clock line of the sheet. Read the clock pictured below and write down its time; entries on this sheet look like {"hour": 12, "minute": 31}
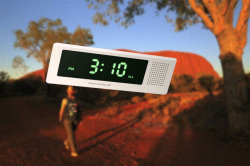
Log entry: {"hour": 3, "minute": 10}
